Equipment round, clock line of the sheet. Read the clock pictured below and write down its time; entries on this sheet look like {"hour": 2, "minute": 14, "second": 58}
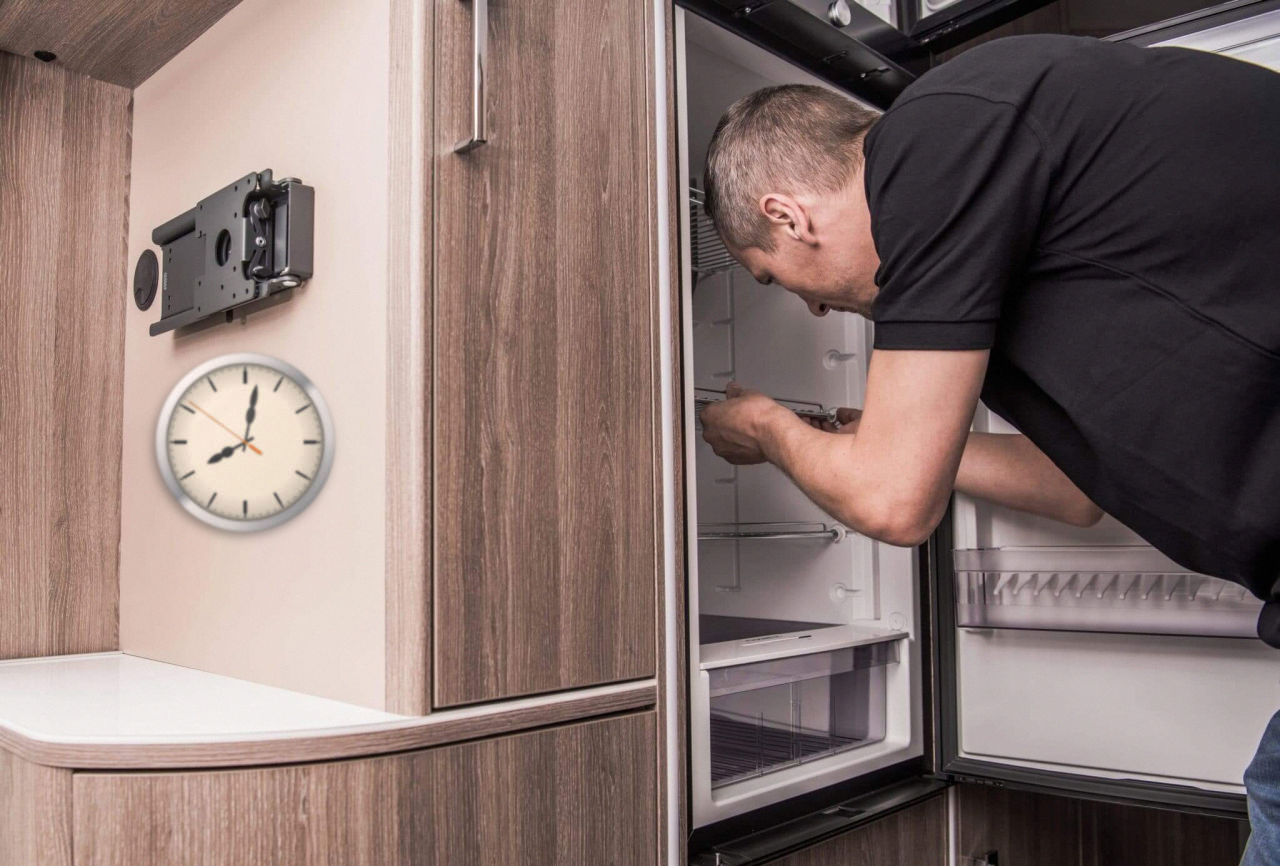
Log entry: {"hour": 8, "minute": 1, "second": 51}
